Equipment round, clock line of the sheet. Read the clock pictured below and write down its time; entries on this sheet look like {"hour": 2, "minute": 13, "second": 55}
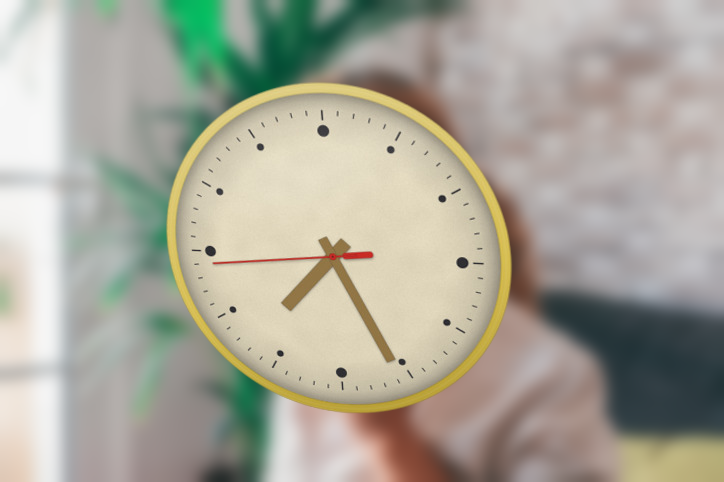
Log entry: {"hour": 7, "minute": 25, "second": 44}
